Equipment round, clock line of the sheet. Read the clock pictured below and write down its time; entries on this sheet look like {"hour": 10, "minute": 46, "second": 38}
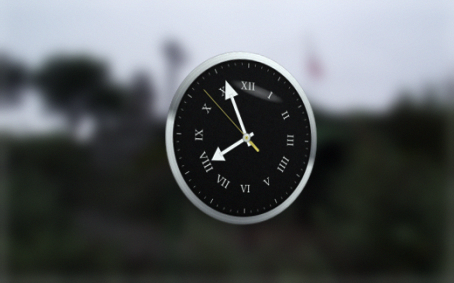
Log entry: {"hour": 7, "minute": 55, "second": 52}
